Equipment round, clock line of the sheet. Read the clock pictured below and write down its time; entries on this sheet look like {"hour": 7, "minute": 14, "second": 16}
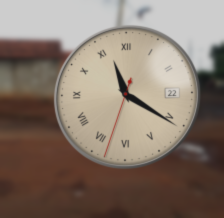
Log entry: {"hour": 11, "minute": 20, "second": 33}
